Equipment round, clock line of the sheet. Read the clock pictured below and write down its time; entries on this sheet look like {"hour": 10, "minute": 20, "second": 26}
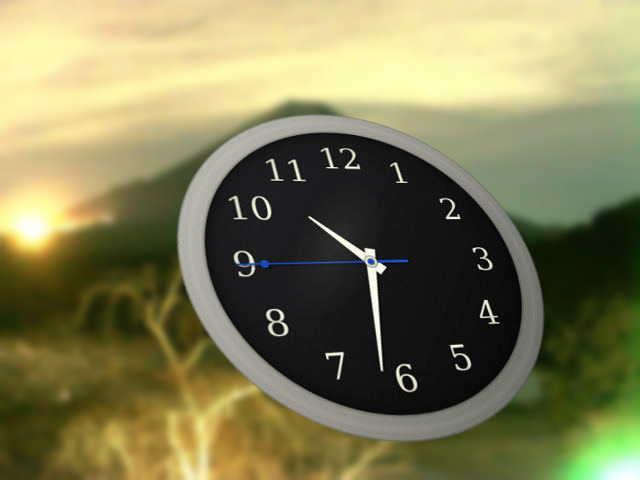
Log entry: {"hour": 10, "minute": 31, "second": 45}
